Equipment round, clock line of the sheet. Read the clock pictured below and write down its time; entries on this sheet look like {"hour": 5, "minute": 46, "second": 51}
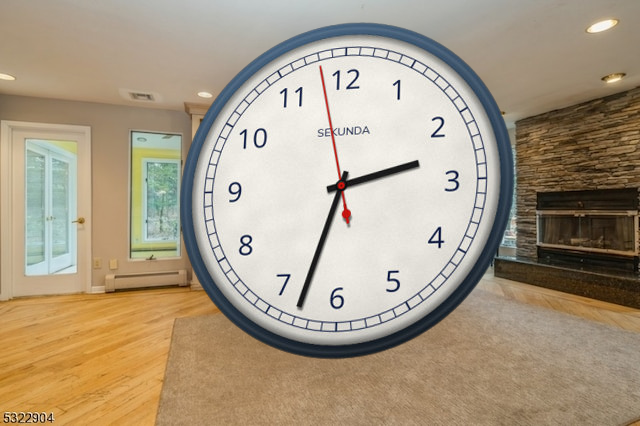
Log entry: {"hour": 2, "minute": 32, "second": 58}
